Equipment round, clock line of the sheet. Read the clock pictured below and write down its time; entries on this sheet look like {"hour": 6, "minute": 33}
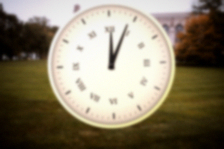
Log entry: {"hour": 12, "minute": 4}
